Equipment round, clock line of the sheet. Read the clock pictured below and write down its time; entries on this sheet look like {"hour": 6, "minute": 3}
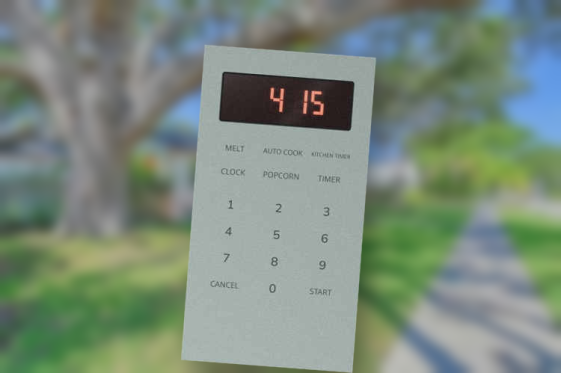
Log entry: {"hour": 4, "minute": 15}
